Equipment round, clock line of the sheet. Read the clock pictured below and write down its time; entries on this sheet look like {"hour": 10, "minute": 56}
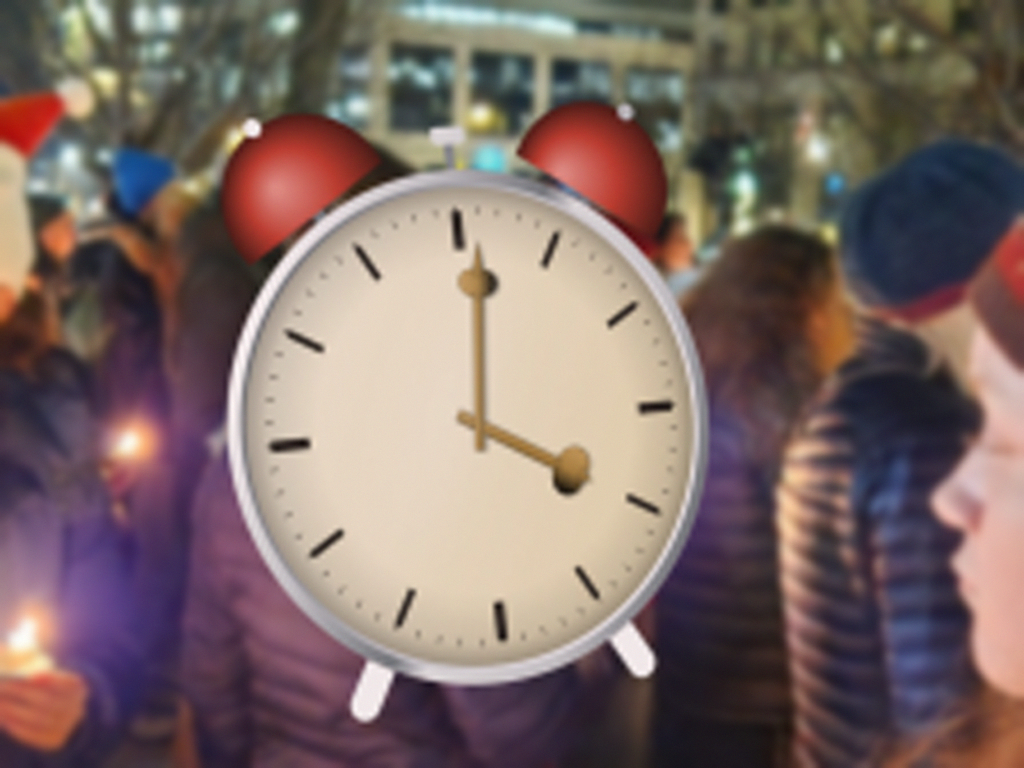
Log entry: {"hour": 4, "minute": 1}
